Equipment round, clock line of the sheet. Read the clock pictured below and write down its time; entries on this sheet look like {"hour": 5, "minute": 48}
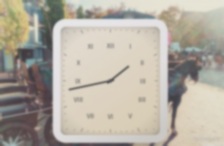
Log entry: {"hour": 1, "minute": 43}
